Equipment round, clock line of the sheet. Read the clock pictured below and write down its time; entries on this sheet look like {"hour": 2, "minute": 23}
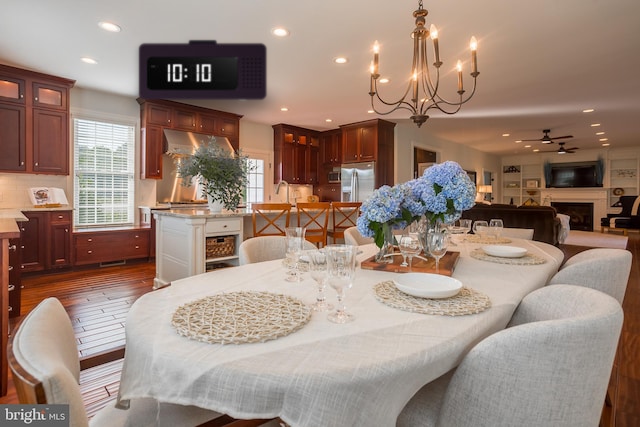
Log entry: {"hour": 10, "minute": 10}
